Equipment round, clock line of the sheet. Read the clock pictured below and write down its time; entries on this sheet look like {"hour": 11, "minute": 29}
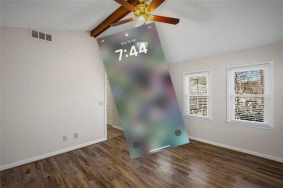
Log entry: {"hour": 7, "minute": 44}
